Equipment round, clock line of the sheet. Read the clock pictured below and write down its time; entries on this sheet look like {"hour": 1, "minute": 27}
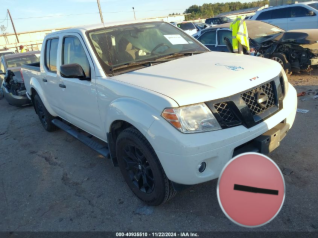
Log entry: {"hour": 9, "minute": 16}
